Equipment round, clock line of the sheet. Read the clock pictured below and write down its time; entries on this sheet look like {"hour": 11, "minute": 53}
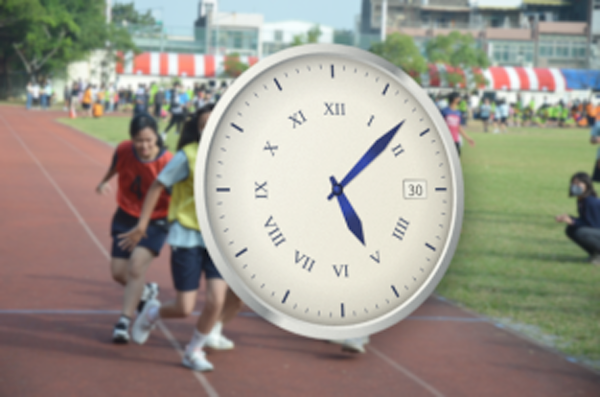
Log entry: {"hour": 5, "minute": 8}
